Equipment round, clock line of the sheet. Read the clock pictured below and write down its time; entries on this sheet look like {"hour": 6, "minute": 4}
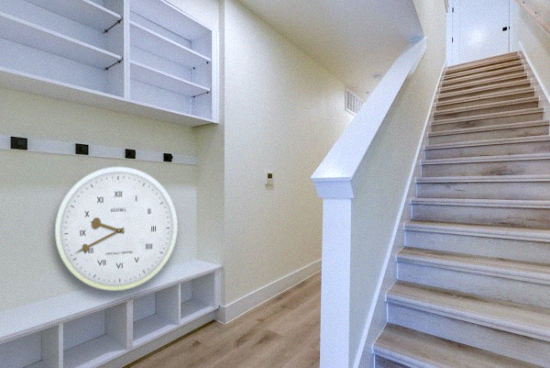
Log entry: {"hour": 9, "minute": 41}
